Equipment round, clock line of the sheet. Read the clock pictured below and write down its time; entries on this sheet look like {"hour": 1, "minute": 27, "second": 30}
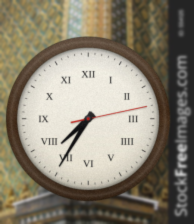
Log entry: {"hour": 7, "minute": 35, "second": 13}
